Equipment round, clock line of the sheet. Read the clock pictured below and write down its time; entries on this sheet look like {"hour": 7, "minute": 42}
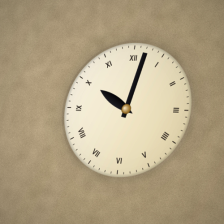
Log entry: {"hour": 10, "minute": 2}
